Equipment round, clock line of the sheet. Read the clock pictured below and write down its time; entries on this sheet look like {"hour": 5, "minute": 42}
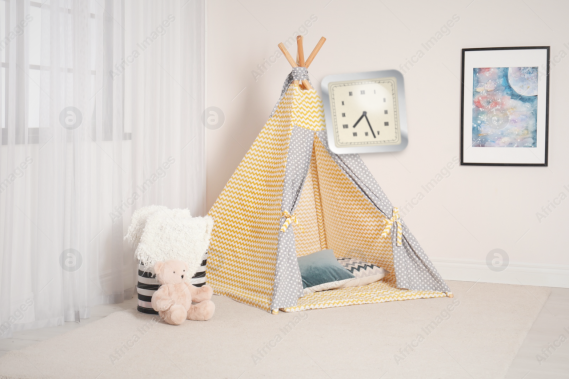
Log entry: {"hour": 7, "minute": 27}
